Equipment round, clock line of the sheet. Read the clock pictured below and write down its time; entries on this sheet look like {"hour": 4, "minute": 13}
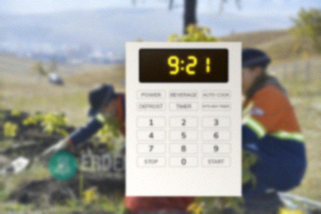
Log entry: {"hour": 9, "minute": 21}
